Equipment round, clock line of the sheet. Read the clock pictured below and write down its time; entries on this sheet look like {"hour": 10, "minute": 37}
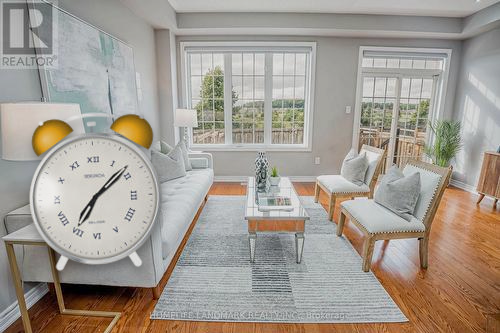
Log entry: {"hour": 7, "minute": 8}
